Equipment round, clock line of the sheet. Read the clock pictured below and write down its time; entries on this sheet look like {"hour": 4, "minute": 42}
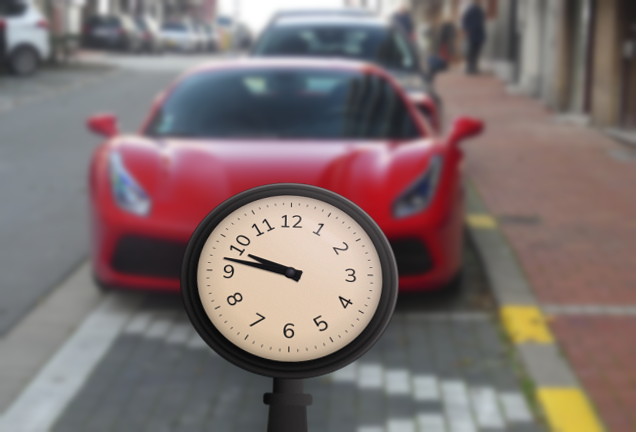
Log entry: {"hour": 9, "minute": 47}
